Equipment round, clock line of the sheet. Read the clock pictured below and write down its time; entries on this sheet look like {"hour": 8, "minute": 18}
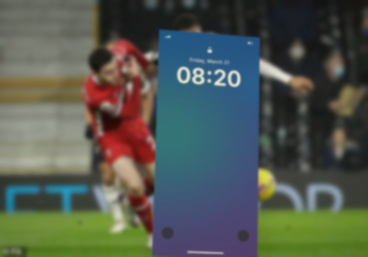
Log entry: {"hour": 8, "minute": 20}
